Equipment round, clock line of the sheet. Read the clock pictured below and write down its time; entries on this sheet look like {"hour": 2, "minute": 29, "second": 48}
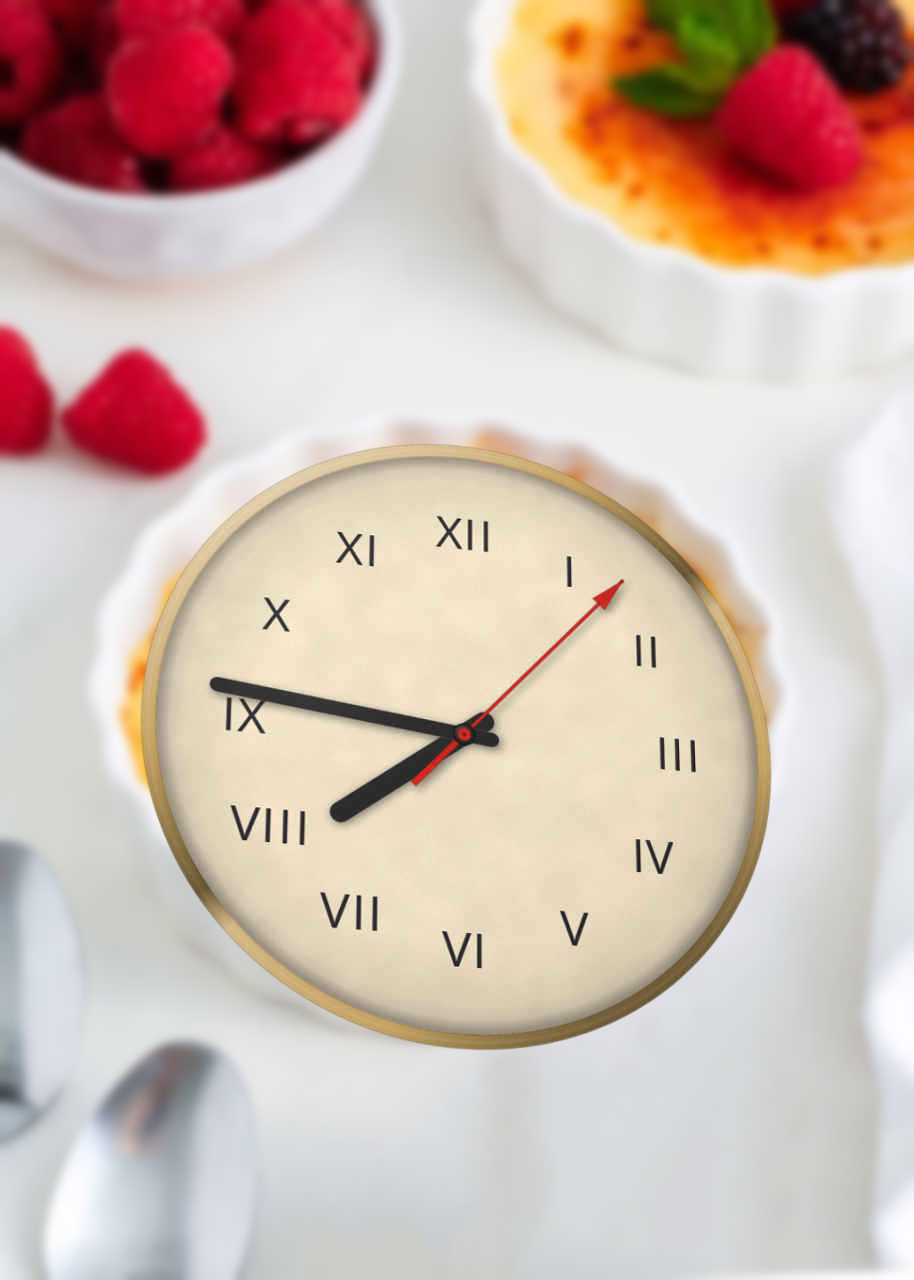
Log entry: {"hour": 7, "minute": 46, "second": 7}
